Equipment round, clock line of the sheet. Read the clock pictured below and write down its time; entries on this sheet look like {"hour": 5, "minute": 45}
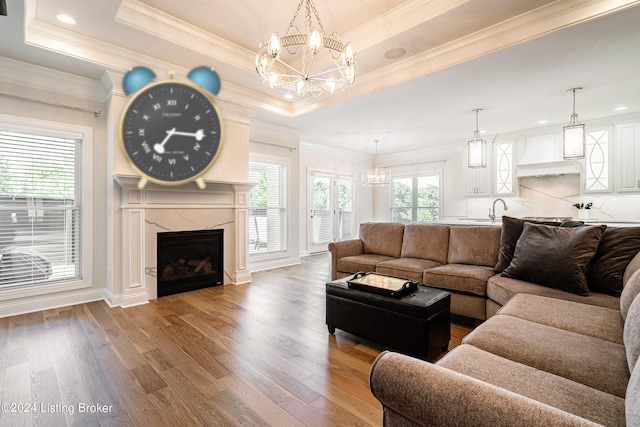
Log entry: {"hour": 7, "minute": 16}
